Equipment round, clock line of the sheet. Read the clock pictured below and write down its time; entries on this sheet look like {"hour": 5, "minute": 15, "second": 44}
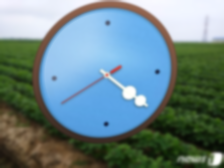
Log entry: {"hour": 4, "minute": 21, "second": 40}
